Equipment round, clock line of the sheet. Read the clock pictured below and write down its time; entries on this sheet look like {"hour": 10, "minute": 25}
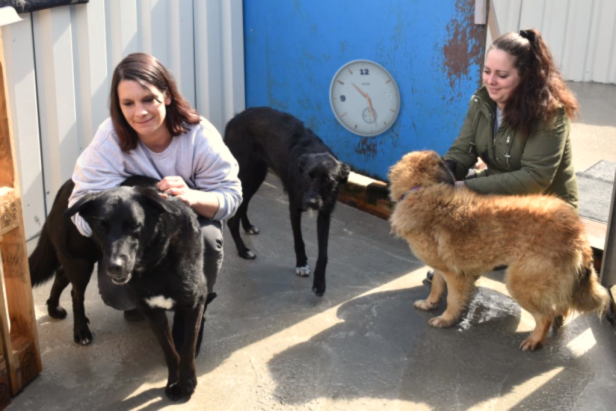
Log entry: {"hour": 10, "minute": 28}
